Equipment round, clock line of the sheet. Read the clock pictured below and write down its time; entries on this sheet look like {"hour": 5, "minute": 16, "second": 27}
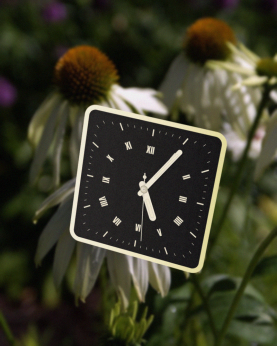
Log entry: {"hour": 5, "minute": 5, "second": 29}
